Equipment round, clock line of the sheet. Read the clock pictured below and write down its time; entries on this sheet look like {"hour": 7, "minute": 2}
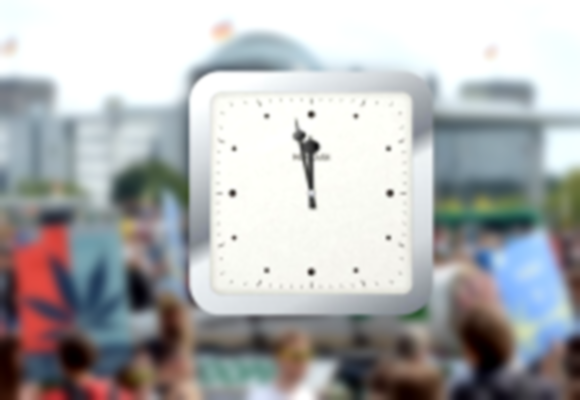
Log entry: {"hour": 11, "minute": 58}
